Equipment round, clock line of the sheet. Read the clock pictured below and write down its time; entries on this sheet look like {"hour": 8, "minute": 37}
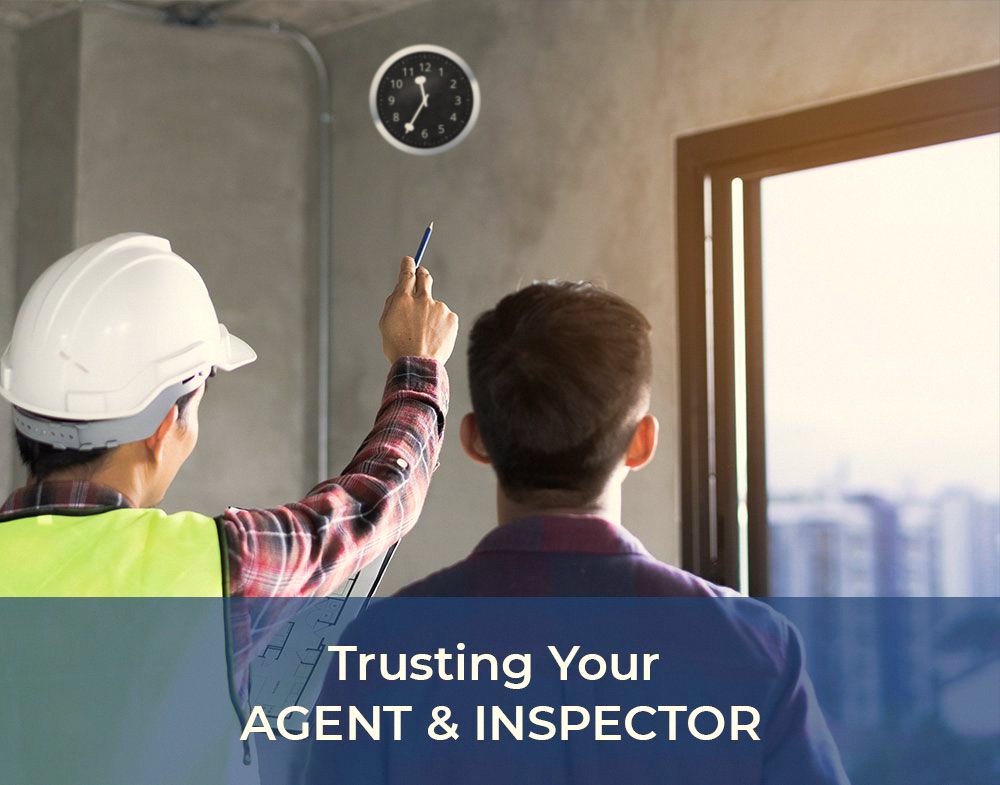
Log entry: {"hour": 11, "minute": 35}
